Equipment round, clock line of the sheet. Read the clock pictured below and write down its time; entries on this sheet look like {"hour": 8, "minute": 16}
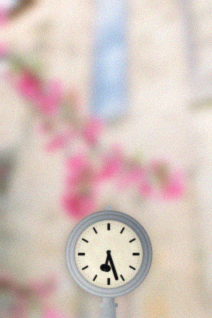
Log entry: {"hour": 6, "minute": 27}
